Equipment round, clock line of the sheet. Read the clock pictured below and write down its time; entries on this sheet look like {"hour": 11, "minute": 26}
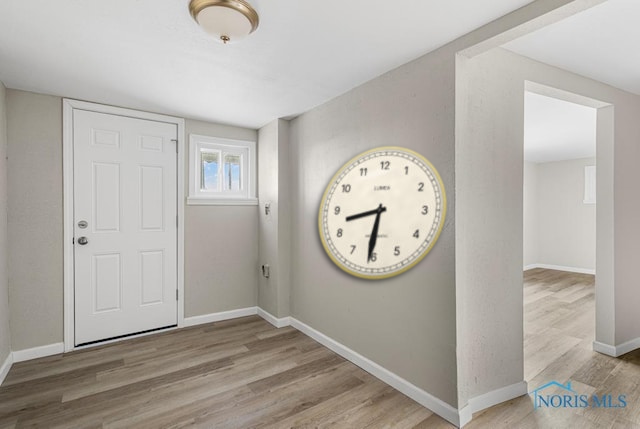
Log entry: {"hour": 8, "minute": 31}
